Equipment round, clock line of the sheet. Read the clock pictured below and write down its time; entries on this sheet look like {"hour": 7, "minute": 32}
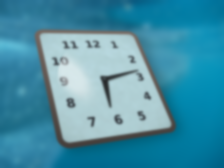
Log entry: {"hour": 6, "minute": 13}
